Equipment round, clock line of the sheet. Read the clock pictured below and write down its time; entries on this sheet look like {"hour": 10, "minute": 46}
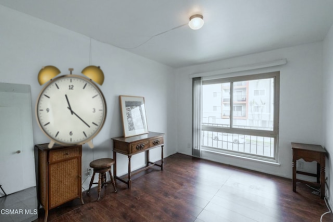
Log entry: {"hour": 11, "minute": 22}
